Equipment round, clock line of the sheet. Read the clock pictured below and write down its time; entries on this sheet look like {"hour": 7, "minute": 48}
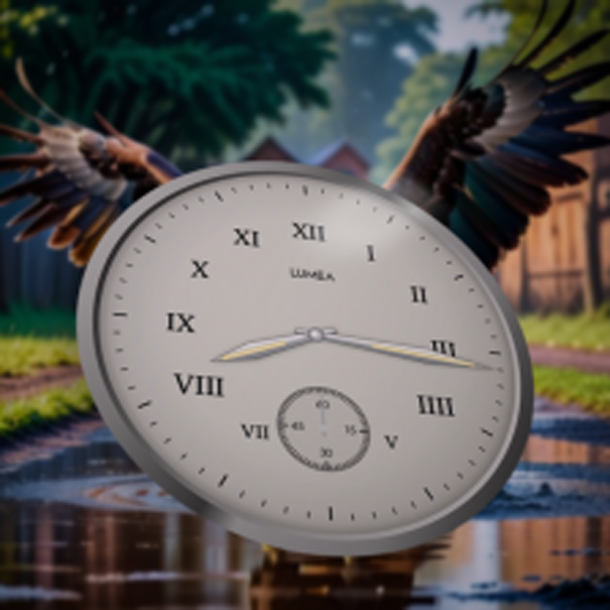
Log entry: {"hour": 8, "minute": 16}
